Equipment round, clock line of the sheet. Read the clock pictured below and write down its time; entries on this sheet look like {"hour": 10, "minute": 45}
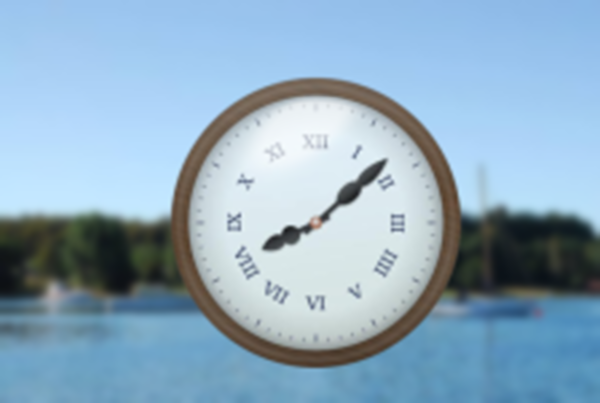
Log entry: {"hour": 8, "minute": 8}
